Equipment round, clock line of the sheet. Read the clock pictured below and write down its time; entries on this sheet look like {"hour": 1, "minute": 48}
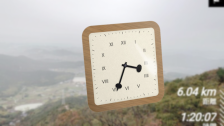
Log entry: {"hour": 3, "minute": 34}
